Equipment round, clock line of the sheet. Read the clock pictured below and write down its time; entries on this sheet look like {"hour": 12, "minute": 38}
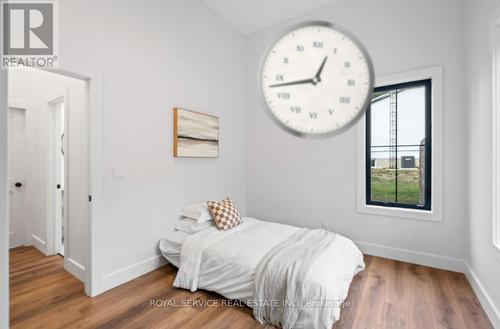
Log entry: {"hour": 12, "minute": 43}
